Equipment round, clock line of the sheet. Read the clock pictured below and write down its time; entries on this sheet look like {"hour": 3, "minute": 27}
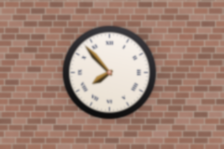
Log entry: {"hour": 7, "minute": 53}
